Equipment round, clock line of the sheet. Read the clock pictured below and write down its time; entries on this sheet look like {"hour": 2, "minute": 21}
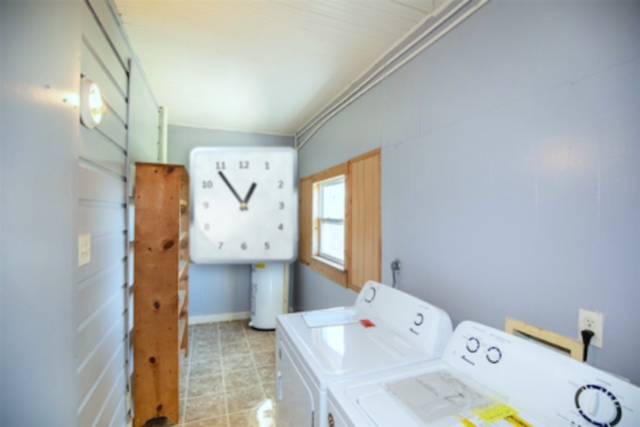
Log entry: {"hour": 12, "minute": 54}
